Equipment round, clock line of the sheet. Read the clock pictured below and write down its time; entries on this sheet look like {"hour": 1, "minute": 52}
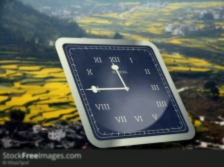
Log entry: {"hour": 11, "minute": 45}
